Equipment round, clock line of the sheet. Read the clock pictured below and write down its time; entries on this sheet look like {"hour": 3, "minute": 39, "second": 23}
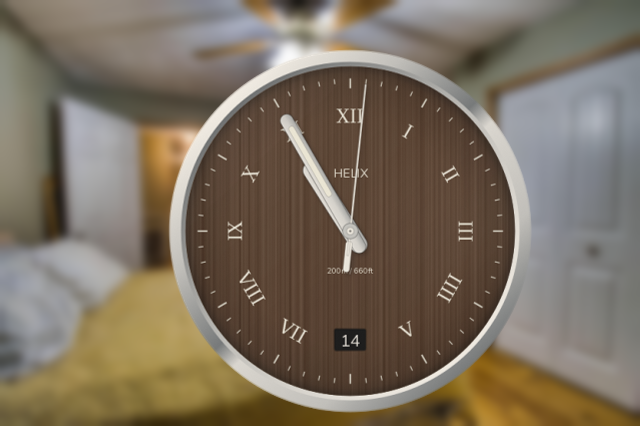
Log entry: {"hour": 10, "minute": 55, "second": 1}
